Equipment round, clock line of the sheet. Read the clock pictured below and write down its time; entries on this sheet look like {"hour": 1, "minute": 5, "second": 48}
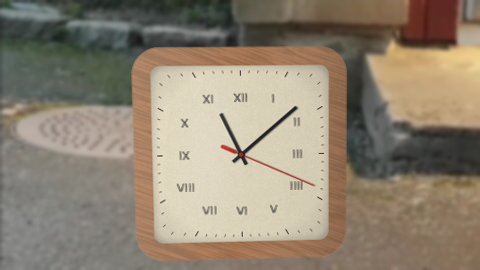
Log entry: {"hour": 11, "minute": 8, "second": 19}
